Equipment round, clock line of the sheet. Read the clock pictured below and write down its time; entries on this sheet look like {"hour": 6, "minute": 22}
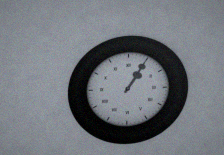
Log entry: {"hour": 1, "minute": 5}
